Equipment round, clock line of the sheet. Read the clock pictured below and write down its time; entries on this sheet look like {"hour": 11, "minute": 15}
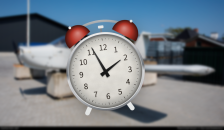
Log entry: {"hour": 1, "minute": 56}
